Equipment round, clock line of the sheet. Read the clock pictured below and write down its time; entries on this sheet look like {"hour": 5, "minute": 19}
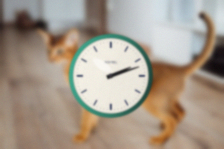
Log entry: {"hour": 2, "minute": 12}
